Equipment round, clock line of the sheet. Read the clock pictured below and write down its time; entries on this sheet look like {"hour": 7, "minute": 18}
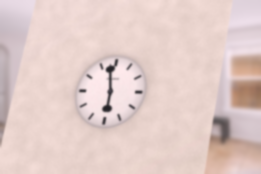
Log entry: {"hour": 5, "minute": 58}
